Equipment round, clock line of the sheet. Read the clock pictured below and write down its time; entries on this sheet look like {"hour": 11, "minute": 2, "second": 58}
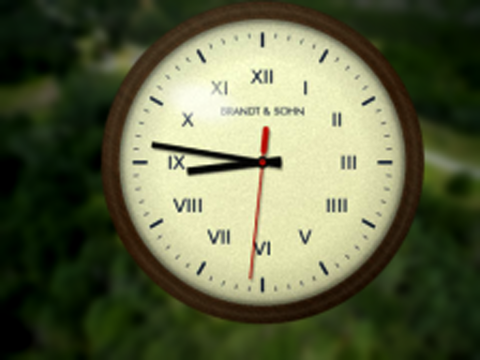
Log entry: {"hour": 8, "minute": 46, "second": 31}
